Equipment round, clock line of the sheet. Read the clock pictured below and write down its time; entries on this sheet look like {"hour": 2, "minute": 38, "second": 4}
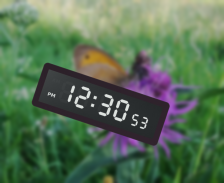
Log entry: {"hour": 12, "minute": 30, "second": 53}
